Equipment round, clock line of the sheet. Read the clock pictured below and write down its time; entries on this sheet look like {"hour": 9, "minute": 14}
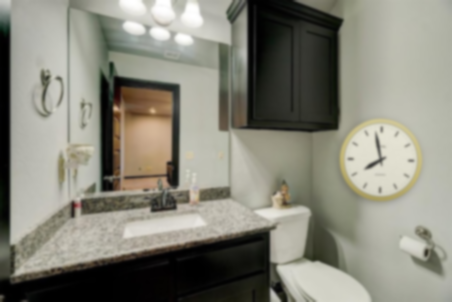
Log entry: {"hour": 7, "minute": 58}
